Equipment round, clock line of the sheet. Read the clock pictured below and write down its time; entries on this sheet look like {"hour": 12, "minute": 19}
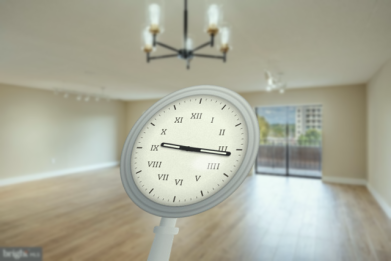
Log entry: {"hour": 9, "minute": 16}
